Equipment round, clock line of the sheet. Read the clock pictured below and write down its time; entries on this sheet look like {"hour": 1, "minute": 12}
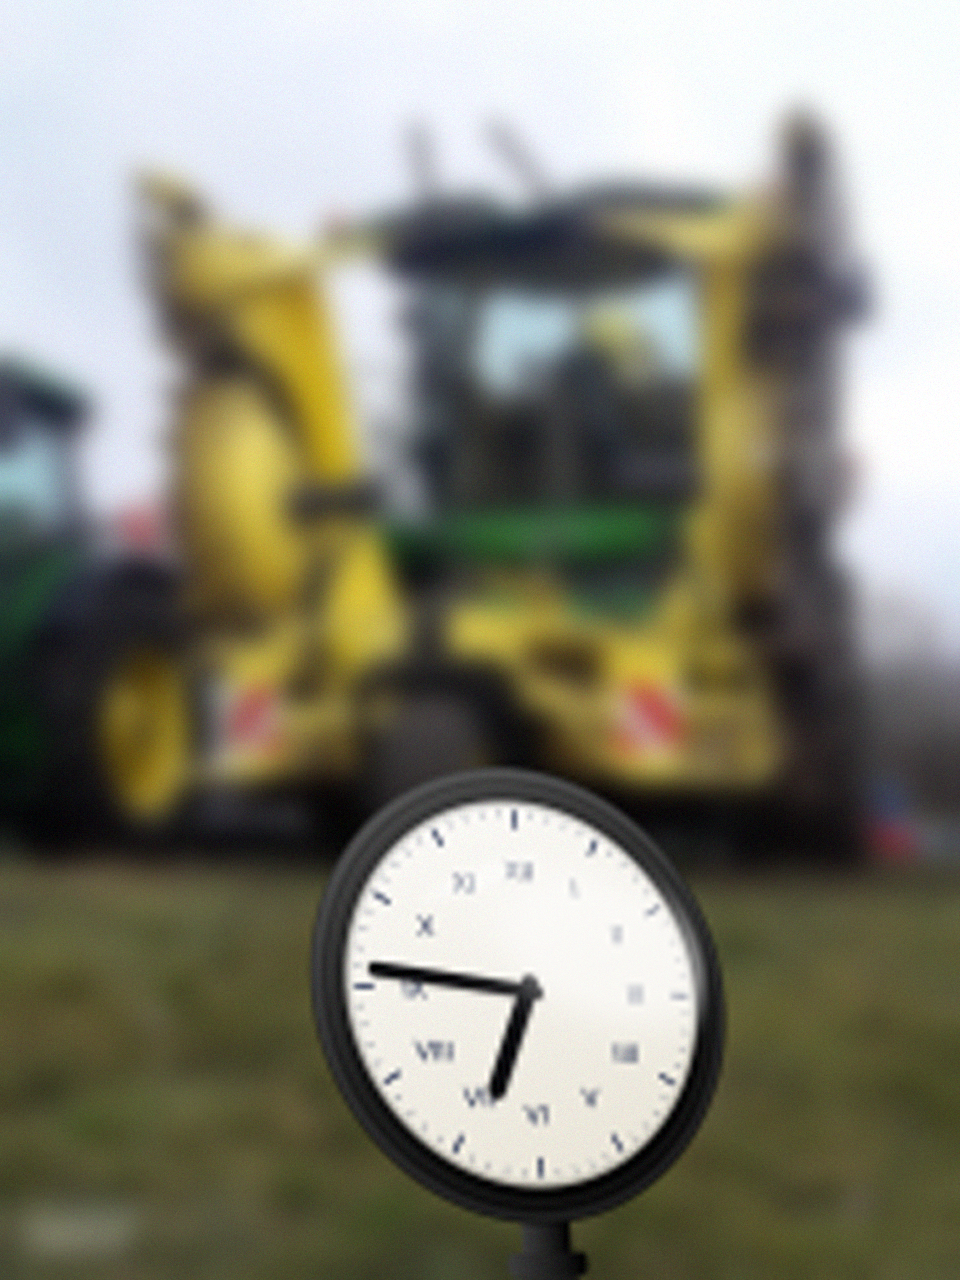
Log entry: {"hour": 6, "minute": 46}
